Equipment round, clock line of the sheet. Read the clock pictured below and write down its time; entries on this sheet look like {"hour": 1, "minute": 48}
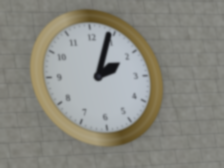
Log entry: {"hour": 2, "minute": 4}
